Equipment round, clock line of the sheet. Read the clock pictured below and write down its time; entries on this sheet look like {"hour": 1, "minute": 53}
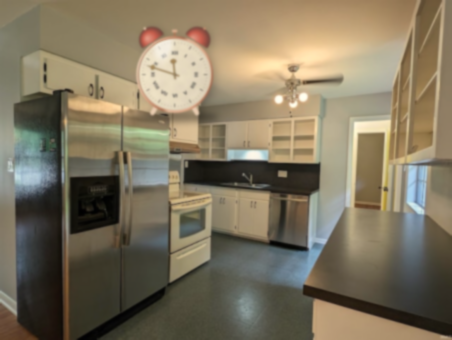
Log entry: {"hour": 11, "minute": 48}
